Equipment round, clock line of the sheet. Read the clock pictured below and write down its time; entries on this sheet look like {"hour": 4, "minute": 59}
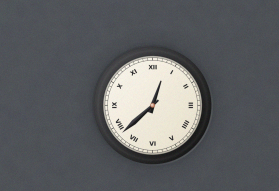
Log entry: {"hour": 12, "minute": 38}
